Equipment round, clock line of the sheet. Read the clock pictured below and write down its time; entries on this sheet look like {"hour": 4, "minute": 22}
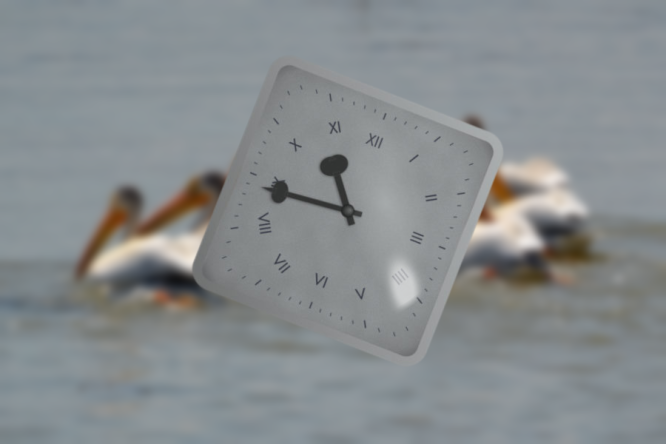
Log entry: {"hour": 10, "minute": 44}
